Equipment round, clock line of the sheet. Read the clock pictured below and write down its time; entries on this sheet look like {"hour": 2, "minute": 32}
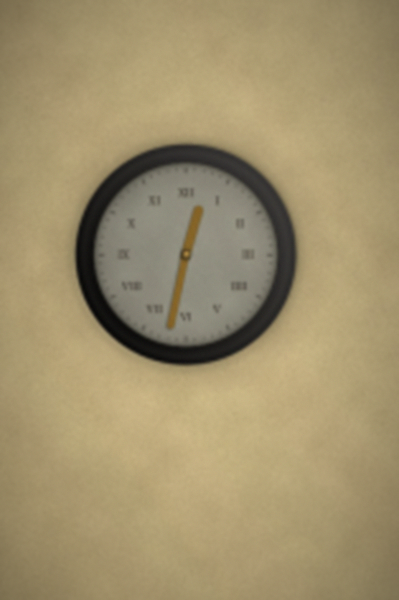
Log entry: {"hour": 12, "minute": 32}
